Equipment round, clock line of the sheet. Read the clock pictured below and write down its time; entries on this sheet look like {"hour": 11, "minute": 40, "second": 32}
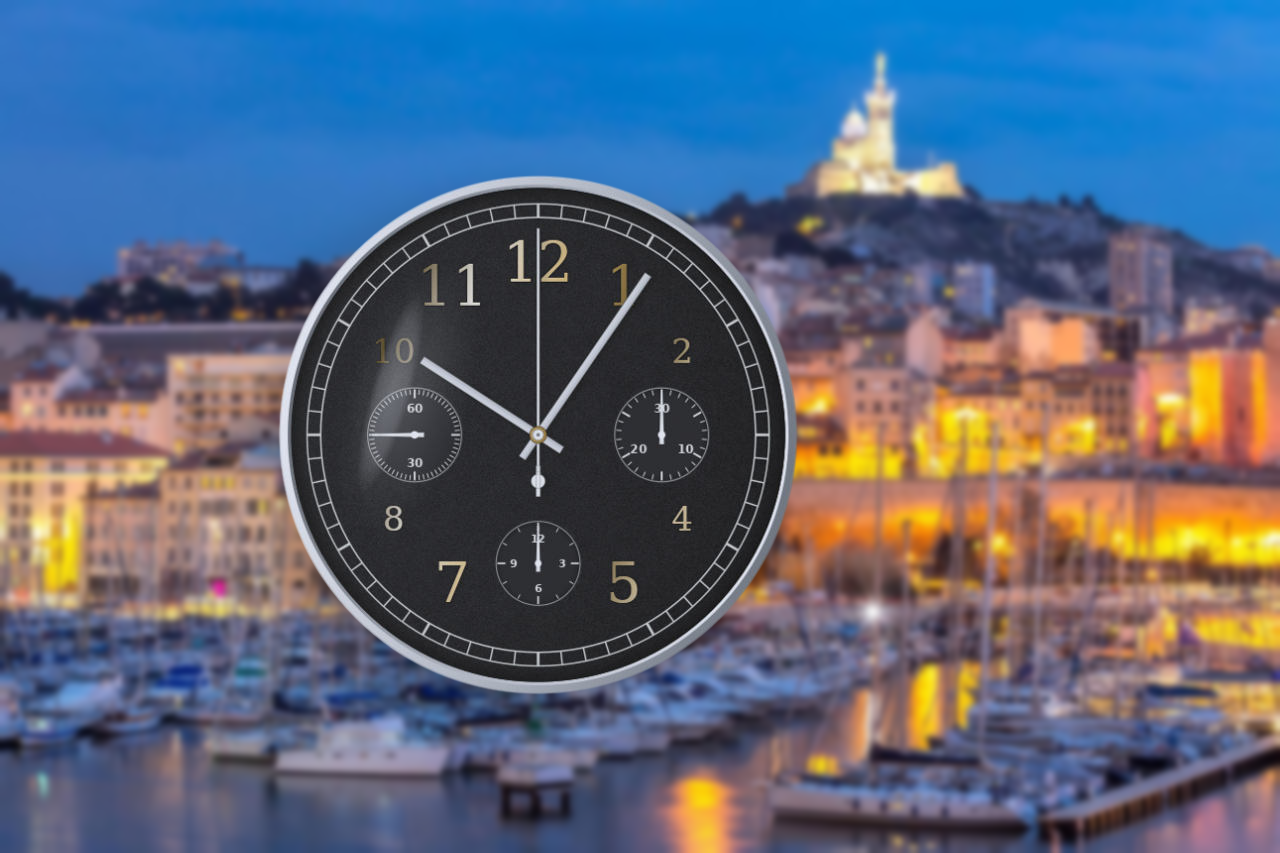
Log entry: {"hour": 10, "minute": 5, "second": 45}
